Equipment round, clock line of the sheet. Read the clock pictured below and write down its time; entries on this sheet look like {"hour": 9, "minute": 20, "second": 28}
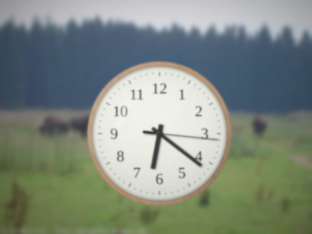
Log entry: {"hour": 6, "minute": 21, "second": 16}
